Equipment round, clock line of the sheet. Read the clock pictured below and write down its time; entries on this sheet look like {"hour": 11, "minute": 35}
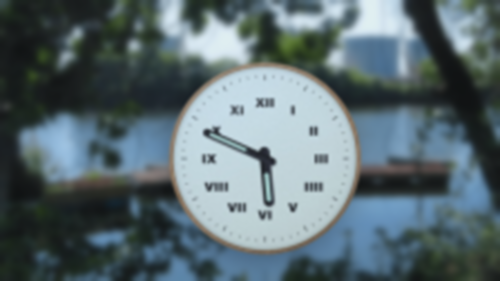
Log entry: {"hour": 5, "minute": 49}
